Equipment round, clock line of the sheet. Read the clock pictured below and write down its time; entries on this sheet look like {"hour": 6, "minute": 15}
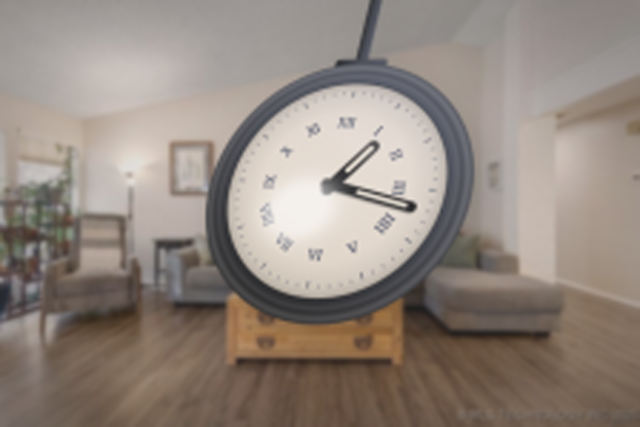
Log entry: {"hour": 1, "minute": 17}
